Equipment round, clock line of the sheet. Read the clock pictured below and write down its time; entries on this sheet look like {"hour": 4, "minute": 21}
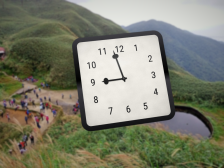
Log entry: {"hour": 8, "minute": 58}
